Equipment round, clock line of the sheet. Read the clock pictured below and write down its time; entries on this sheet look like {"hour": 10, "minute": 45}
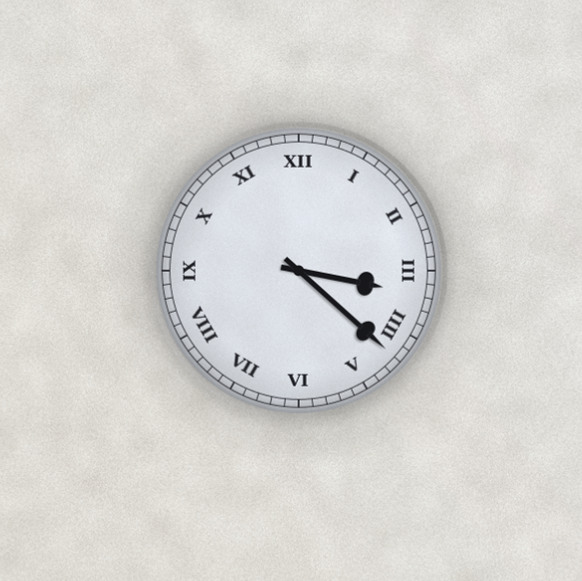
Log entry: {"hour": 3, "minute": 22}
